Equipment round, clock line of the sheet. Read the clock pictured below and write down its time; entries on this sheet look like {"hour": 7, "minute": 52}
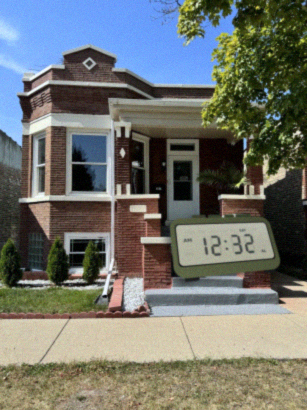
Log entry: {"hour": 12, "minute": 32}
